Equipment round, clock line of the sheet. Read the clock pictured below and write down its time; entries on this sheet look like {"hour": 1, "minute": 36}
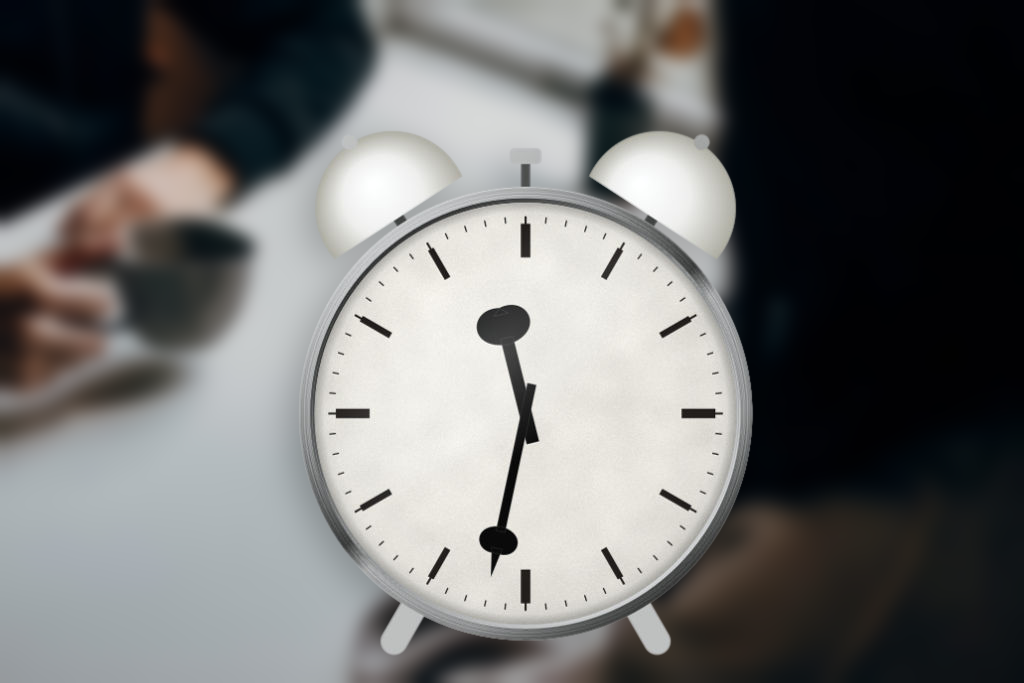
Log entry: {"hour": 11, "minute": 32}
